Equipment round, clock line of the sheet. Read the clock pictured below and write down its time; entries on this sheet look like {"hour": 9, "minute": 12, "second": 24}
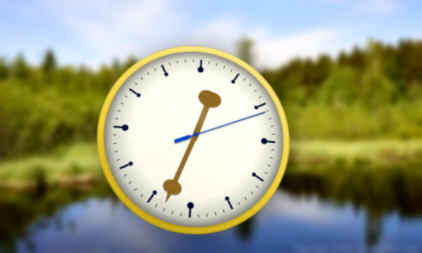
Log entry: {"hour": 12, "minute": 33, "second": 11}
